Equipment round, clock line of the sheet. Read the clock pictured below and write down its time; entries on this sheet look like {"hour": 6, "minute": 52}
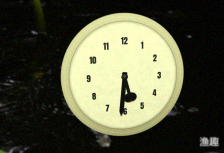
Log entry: {"hour": 5, "minute": 31}
